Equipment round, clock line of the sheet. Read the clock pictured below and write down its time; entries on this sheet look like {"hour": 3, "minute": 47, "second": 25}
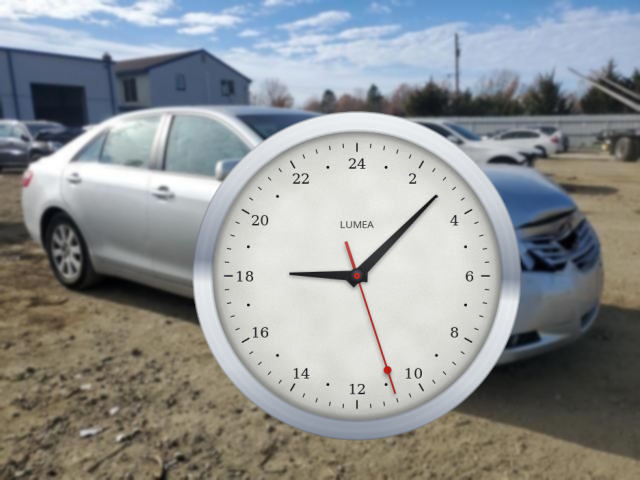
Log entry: {"hour": 18, "minute": 7, "second": 27}
